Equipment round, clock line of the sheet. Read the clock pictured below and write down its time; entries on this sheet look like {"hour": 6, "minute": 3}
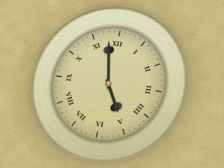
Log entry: {"hour": 4, "minute": 58}
